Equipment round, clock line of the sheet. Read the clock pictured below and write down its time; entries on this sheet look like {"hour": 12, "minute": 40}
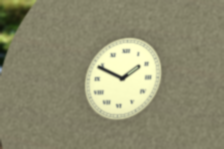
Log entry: {"hour": 1, "minute": 49}
